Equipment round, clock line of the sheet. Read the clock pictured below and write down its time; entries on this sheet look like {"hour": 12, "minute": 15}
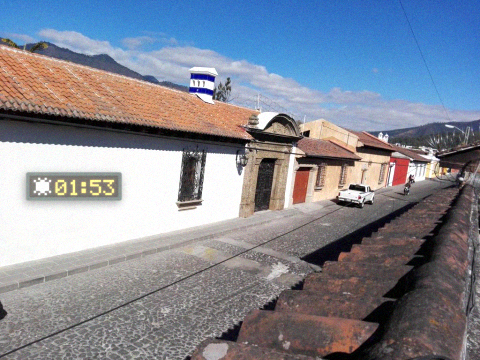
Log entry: {"hour": 1, "minute": 53}
